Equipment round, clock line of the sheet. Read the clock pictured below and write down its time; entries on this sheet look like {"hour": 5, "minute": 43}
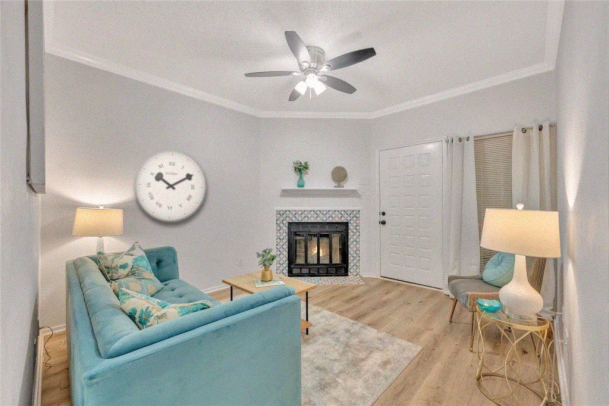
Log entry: {"hour": 10, "minute": 10}
